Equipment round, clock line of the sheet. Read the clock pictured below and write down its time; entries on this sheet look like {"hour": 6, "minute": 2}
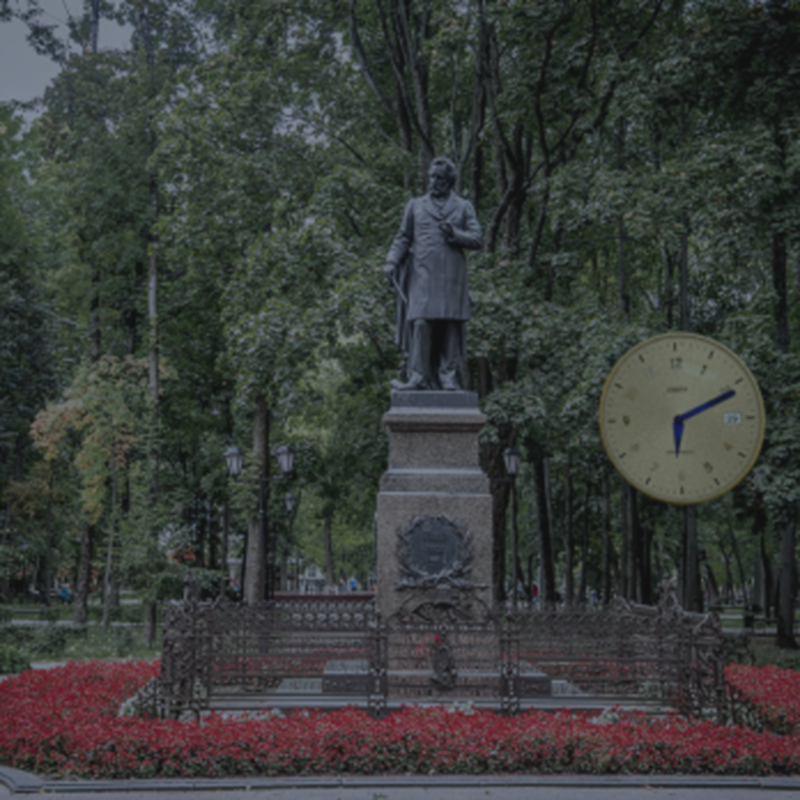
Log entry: {"hour": 6, "minute": 11}
